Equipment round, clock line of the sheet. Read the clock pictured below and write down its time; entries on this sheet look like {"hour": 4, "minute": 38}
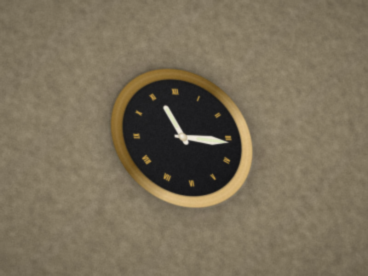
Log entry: {"hour": 11, "minute": 16}
